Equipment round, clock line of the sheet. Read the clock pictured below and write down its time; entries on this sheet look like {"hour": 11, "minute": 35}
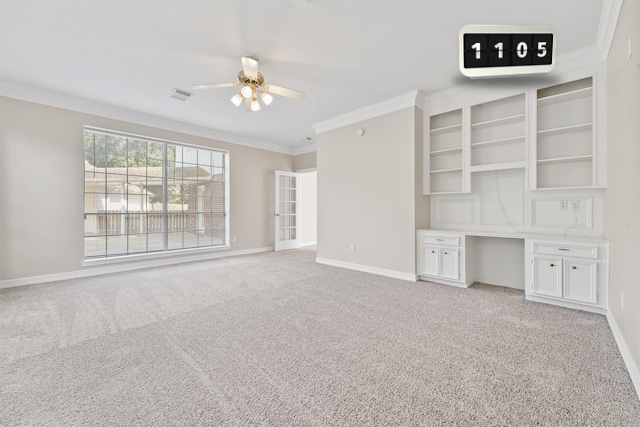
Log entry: {"hour": 11, "minute": 5}
